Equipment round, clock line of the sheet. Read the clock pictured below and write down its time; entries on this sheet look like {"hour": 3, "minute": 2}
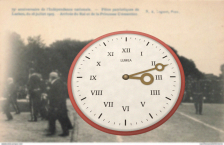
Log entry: {"hour": 3, "minute": 12}
